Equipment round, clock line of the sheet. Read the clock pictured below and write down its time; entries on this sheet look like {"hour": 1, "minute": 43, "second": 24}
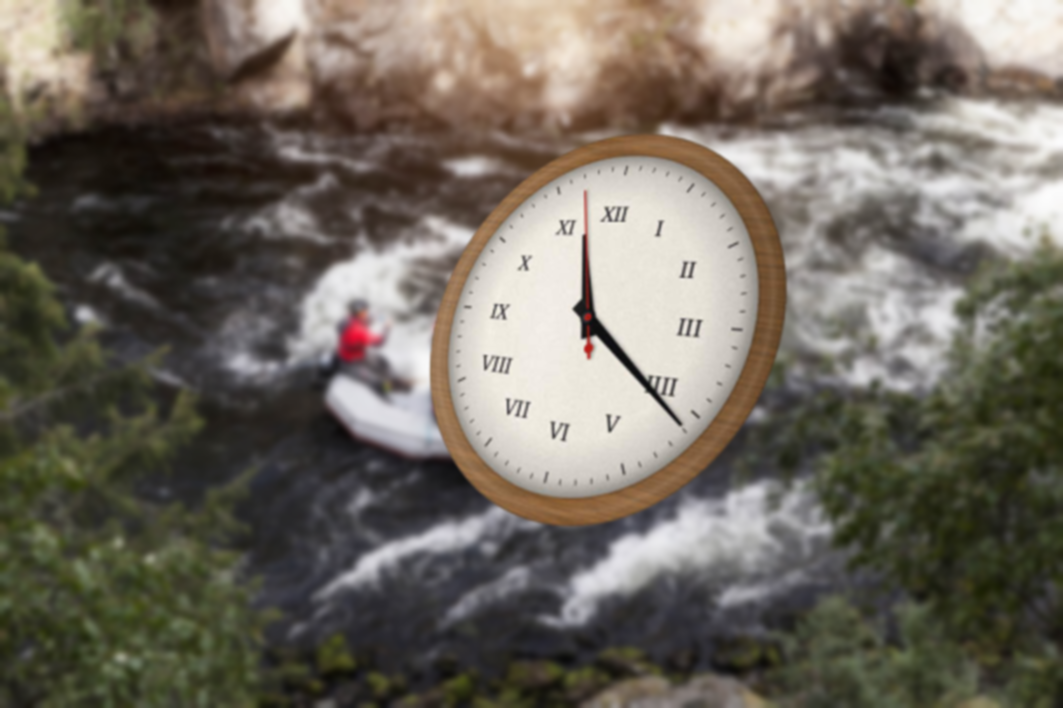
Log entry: {"hour": 11, "minute": 20, "second": 57}
